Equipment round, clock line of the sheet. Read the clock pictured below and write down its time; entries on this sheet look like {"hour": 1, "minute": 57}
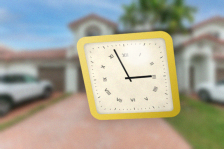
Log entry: {"hour": 2, "minute": 57}
